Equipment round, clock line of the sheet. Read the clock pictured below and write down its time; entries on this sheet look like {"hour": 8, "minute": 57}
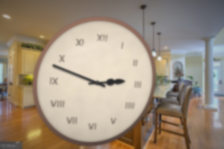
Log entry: {"hour": 2, "minute": 48}
